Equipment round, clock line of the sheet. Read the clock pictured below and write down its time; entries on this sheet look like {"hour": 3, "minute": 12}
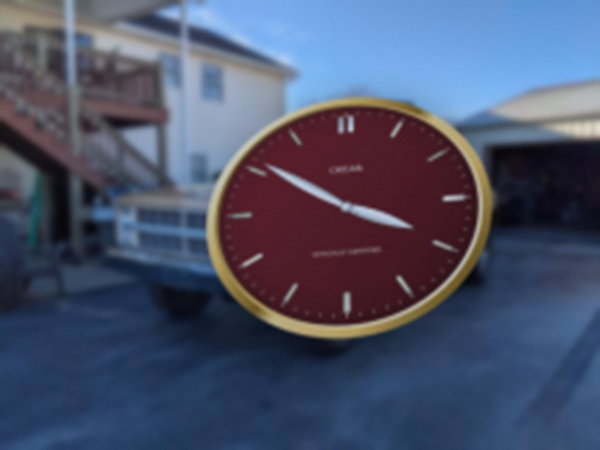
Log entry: {"hour": 3, "minute": 51}
